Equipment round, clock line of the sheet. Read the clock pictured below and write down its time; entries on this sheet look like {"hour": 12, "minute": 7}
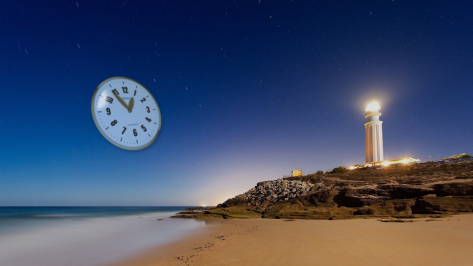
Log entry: {"hour": 12, "minute": 54}
